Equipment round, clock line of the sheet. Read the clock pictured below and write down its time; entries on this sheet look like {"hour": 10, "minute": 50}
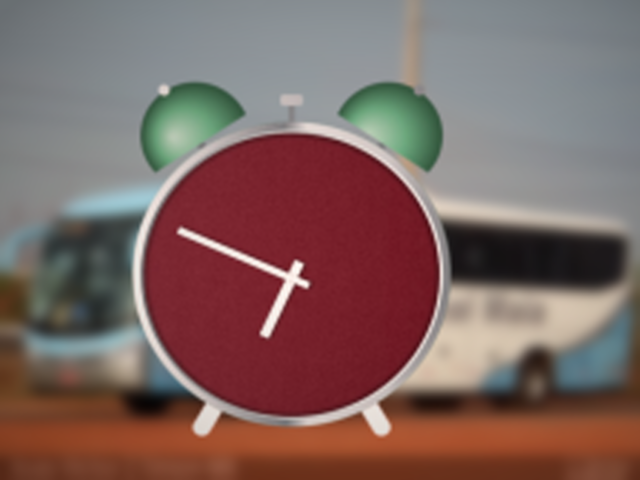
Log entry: {"hour": 6, "minute": 49}
